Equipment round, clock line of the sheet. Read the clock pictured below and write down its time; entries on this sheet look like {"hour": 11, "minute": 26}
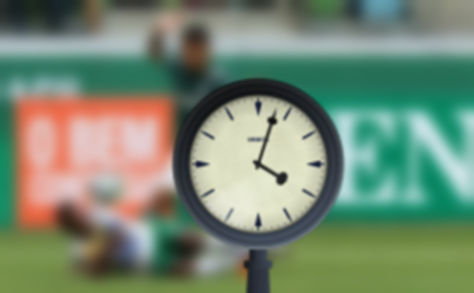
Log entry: {"hour": 4, "minute": 3}
